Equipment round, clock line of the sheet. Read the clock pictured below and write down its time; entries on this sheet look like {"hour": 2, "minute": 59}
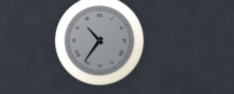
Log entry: {"hour": 10, "minute": 36}
